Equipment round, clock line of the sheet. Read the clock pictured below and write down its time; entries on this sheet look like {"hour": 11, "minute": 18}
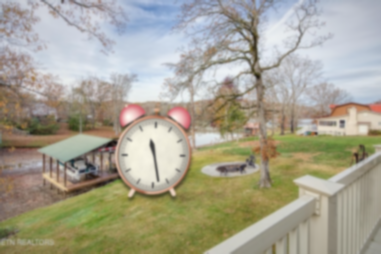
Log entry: {"hour": 11, "minute": 28}
